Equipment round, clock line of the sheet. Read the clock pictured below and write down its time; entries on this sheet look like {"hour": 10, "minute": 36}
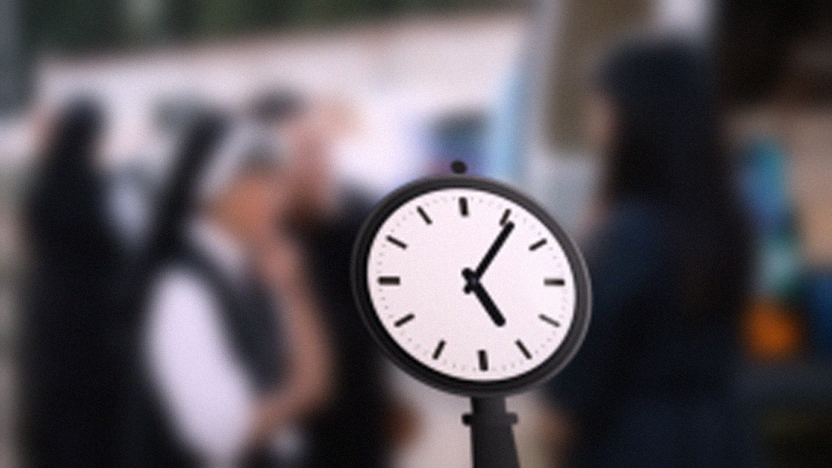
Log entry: {"hour": 5, "minute": 6}
